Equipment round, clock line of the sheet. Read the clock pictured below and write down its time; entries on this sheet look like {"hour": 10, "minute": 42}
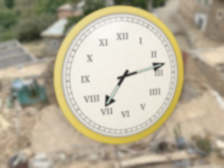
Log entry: {"hour": 7, "minute": 13}
